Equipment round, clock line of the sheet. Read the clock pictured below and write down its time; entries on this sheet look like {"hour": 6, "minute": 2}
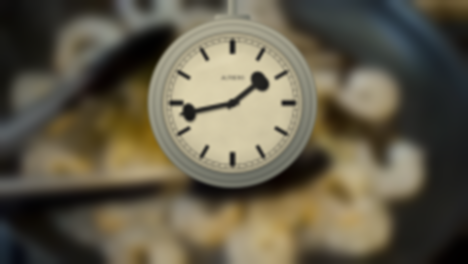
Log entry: {"hour": 1, "minute": 43}
